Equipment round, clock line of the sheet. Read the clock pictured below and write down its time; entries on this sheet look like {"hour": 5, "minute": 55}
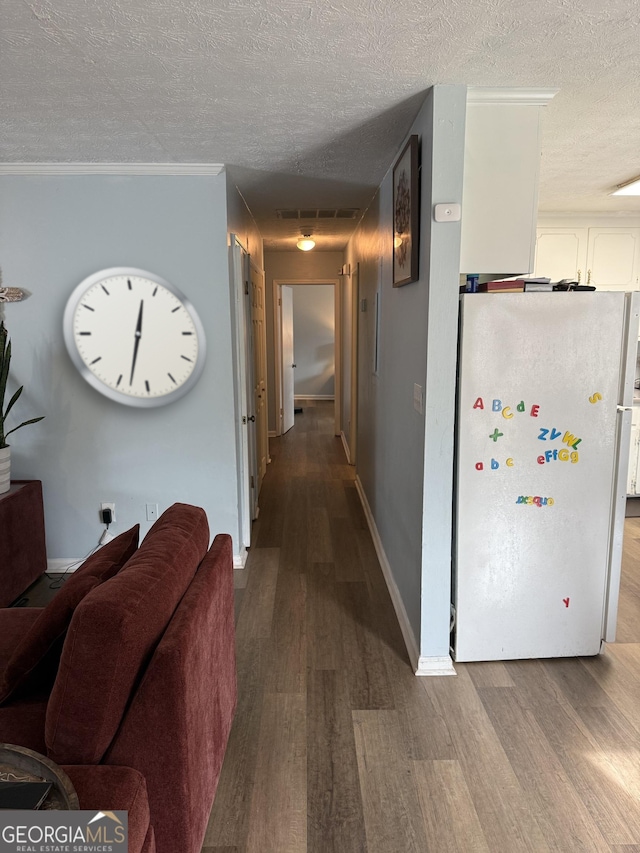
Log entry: {"hour": 12, "minute": 33}
